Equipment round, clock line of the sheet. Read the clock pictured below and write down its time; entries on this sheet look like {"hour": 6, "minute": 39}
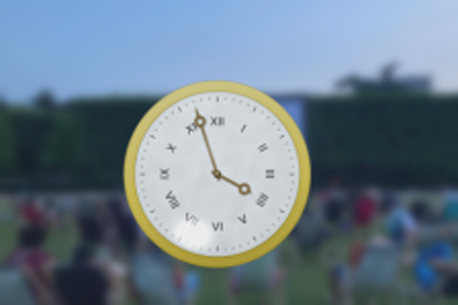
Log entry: {"hour": 3, "minute": 57}
